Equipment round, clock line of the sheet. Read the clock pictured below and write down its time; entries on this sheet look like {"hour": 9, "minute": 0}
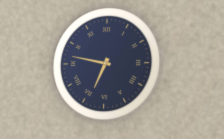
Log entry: {"hour": 6, "minute": 47}
